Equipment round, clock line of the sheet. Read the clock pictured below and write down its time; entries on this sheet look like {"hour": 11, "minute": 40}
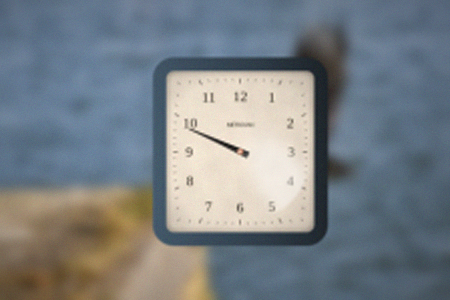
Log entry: {"hour": 9, "minute": 49}
